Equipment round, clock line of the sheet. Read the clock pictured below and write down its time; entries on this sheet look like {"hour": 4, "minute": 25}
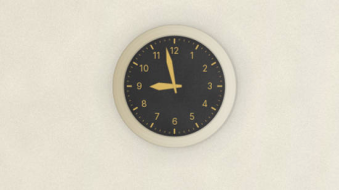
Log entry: {"hour": 8, "minute": 58}
